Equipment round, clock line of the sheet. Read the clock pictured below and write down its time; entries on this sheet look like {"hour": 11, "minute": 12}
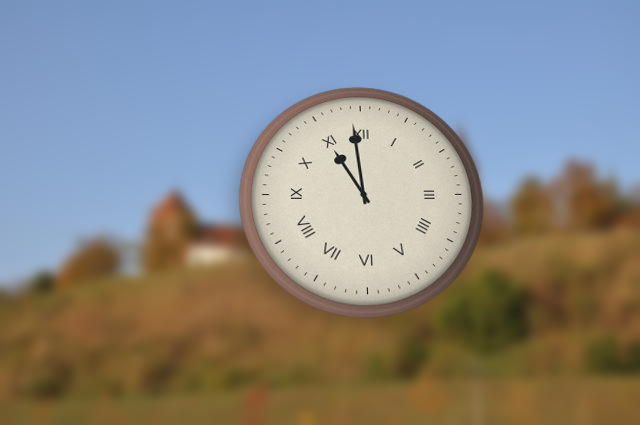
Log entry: {"hour": 10, "minute": 59}
